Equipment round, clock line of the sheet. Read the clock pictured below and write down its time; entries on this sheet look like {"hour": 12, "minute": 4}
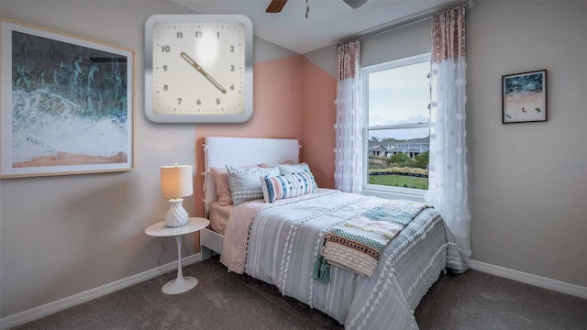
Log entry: {"hour": 10, "minute": 22}
